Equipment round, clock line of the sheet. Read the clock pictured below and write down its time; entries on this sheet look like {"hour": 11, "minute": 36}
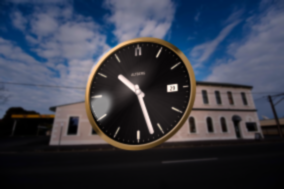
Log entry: {"hour": 10, "minute": 27}
